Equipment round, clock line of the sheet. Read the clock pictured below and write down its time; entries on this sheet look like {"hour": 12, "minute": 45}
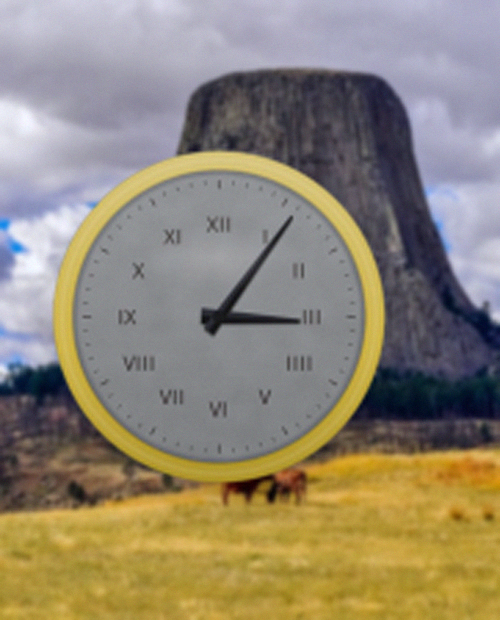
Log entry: {"hour": 3, "minute": 6}
